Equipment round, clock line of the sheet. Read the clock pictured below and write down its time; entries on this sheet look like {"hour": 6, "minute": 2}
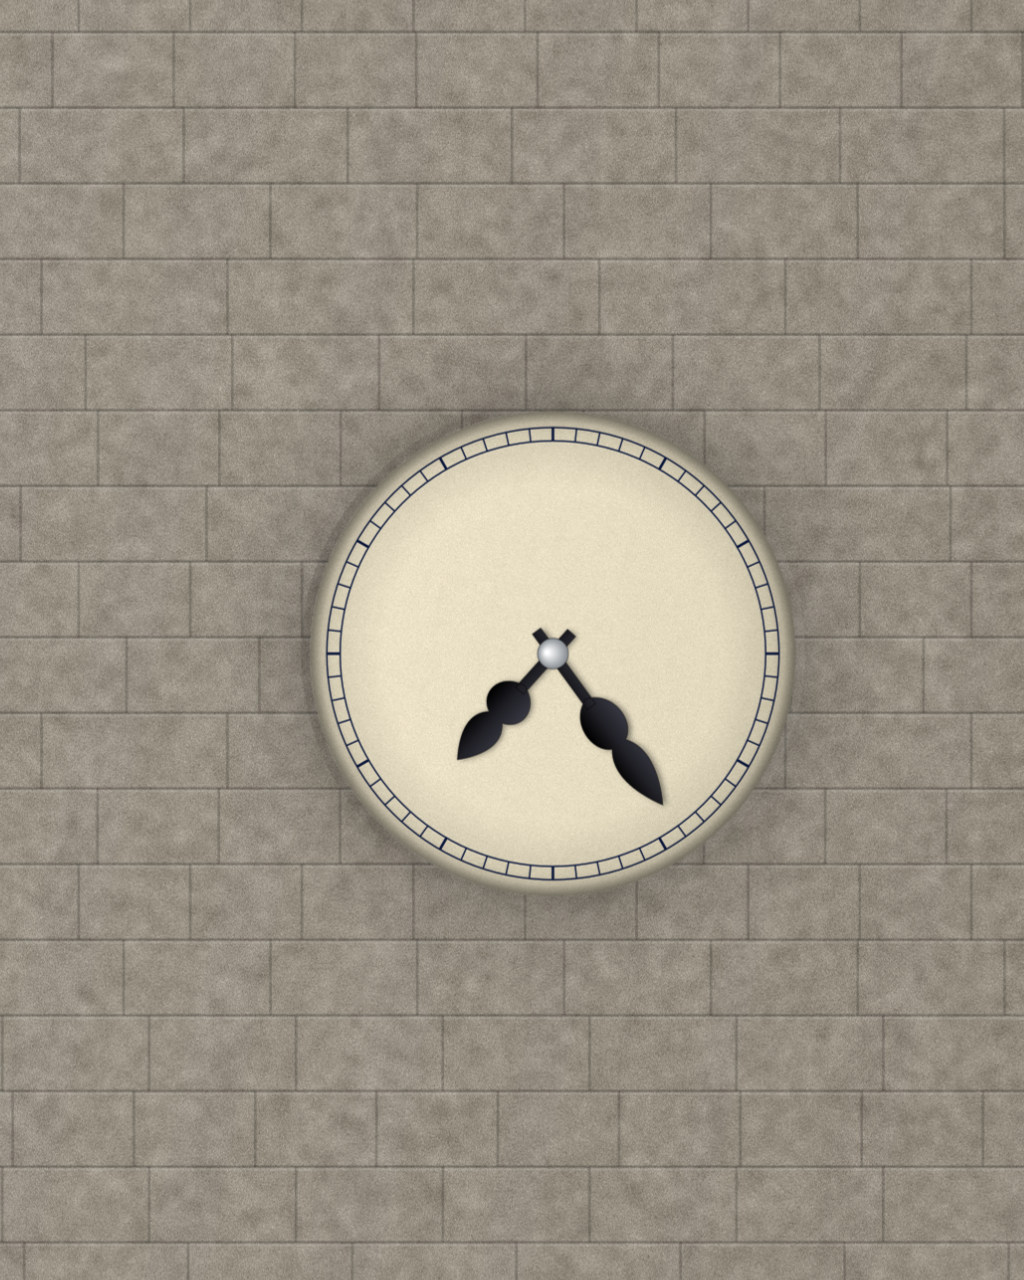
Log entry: {"hour": 7, "minute": 24}
